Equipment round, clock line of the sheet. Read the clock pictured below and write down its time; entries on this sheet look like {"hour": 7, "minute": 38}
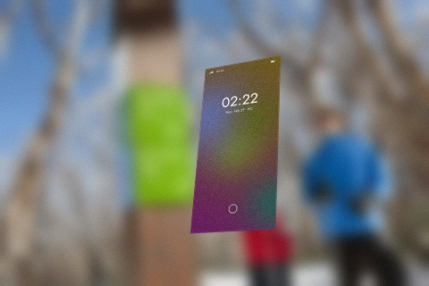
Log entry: {"hour": 2, "minute": 22}
